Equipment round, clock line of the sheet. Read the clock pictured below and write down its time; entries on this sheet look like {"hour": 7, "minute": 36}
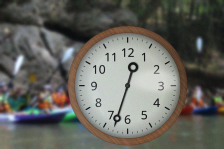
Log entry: {"hour": 12, "minute": 33}
